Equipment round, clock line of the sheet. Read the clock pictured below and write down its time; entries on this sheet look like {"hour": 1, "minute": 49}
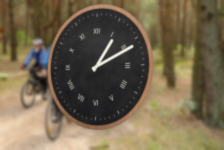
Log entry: {"hour": 1, "minute": 11}
